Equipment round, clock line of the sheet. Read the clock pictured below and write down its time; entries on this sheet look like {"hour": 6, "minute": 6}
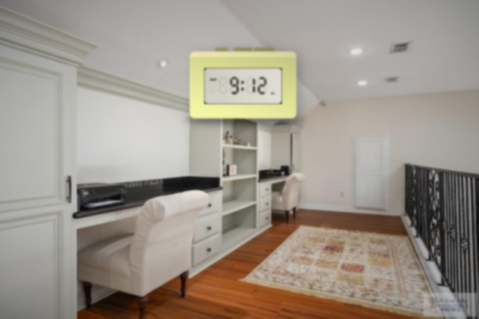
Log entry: {"hour": 9, "minute": 12}
